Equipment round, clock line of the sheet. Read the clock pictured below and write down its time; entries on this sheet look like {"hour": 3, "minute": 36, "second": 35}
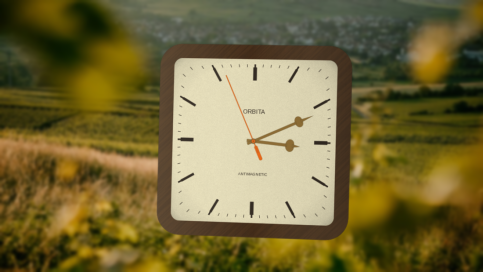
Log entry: {"hour": 3, "minute": 10, "second": 56}
